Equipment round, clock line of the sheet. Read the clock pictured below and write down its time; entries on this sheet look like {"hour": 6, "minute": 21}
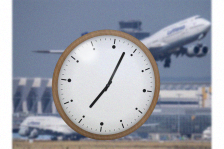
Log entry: {"hour": 7, "minute": 3}
